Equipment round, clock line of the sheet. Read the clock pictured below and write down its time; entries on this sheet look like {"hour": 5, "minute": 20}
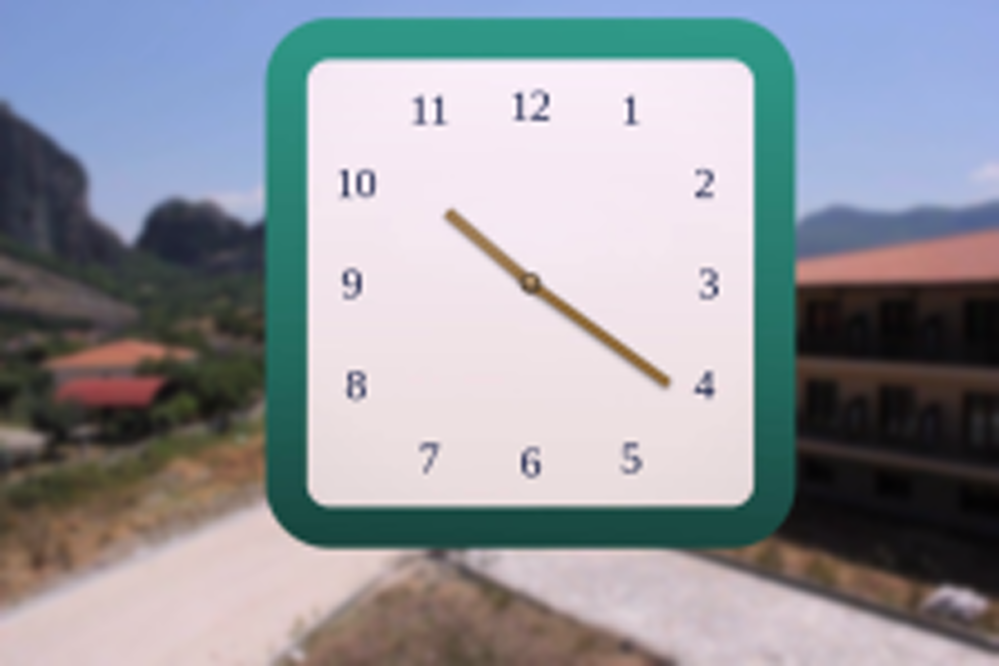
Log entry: {"hour": 10, "minute": 21}
